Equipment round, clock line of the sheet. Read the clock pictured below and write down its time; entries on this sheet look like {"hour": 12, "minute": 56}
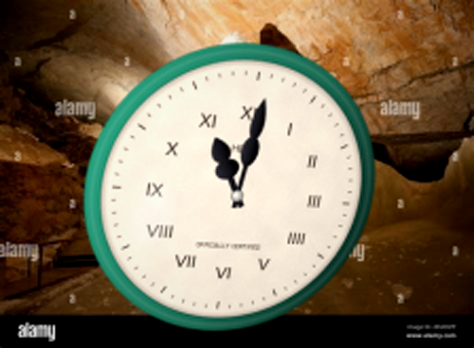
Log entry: {"hour": 11, "minute": 1}
